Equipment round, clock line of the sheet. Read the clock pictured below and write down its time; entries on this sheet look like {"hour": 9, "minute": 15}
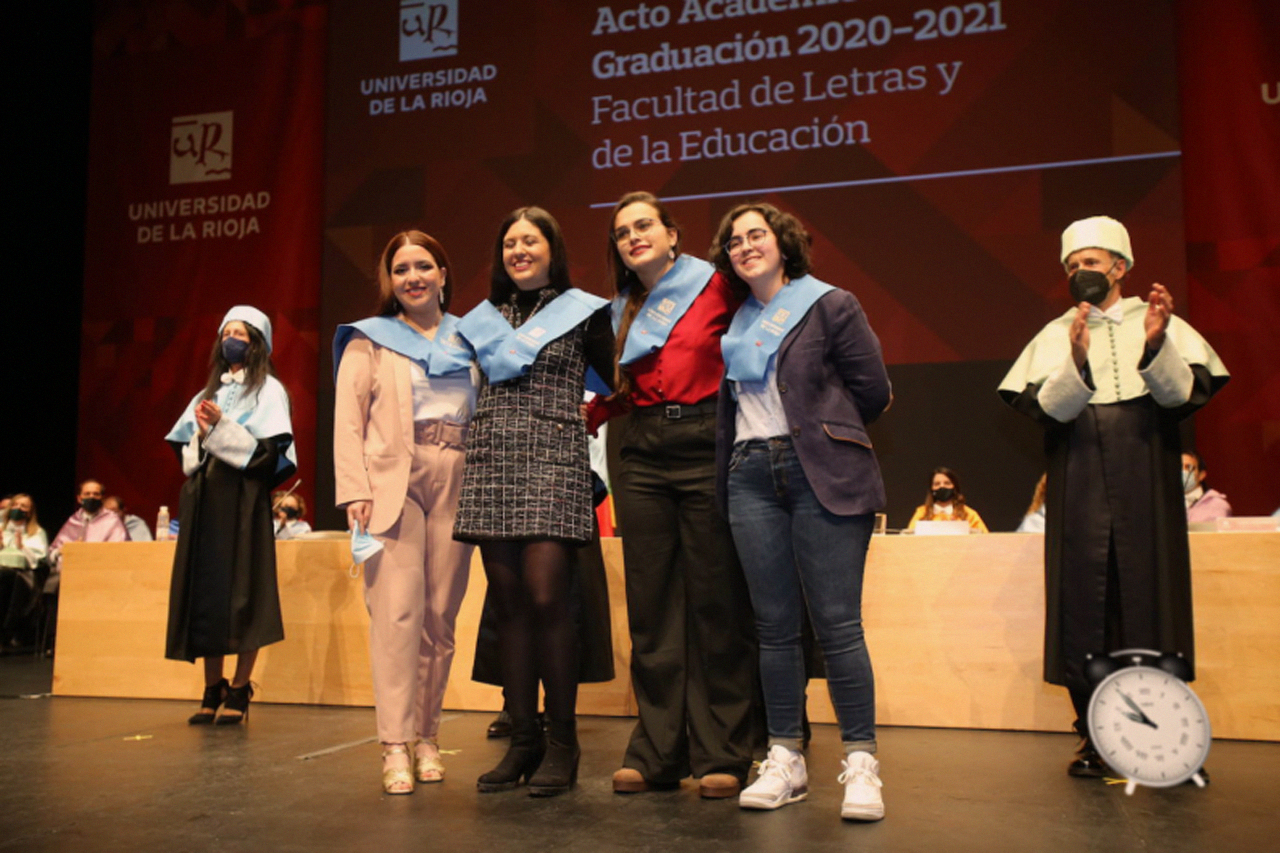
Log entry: {"hour": 9, "minute": 54}
